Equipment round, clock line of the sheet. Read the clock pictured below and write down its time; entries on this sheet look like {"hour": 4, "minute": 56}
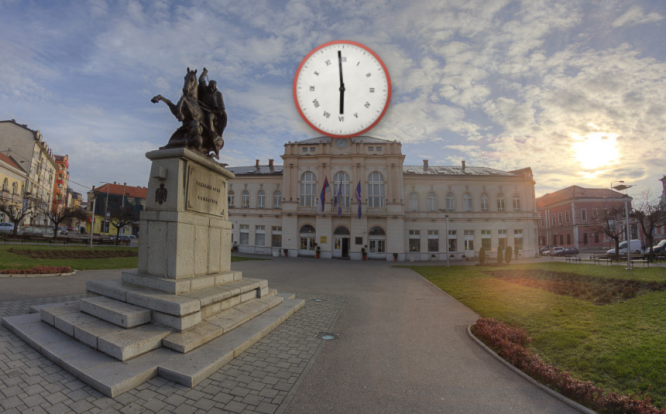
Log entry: {"hour": 5, "minute": 59}
